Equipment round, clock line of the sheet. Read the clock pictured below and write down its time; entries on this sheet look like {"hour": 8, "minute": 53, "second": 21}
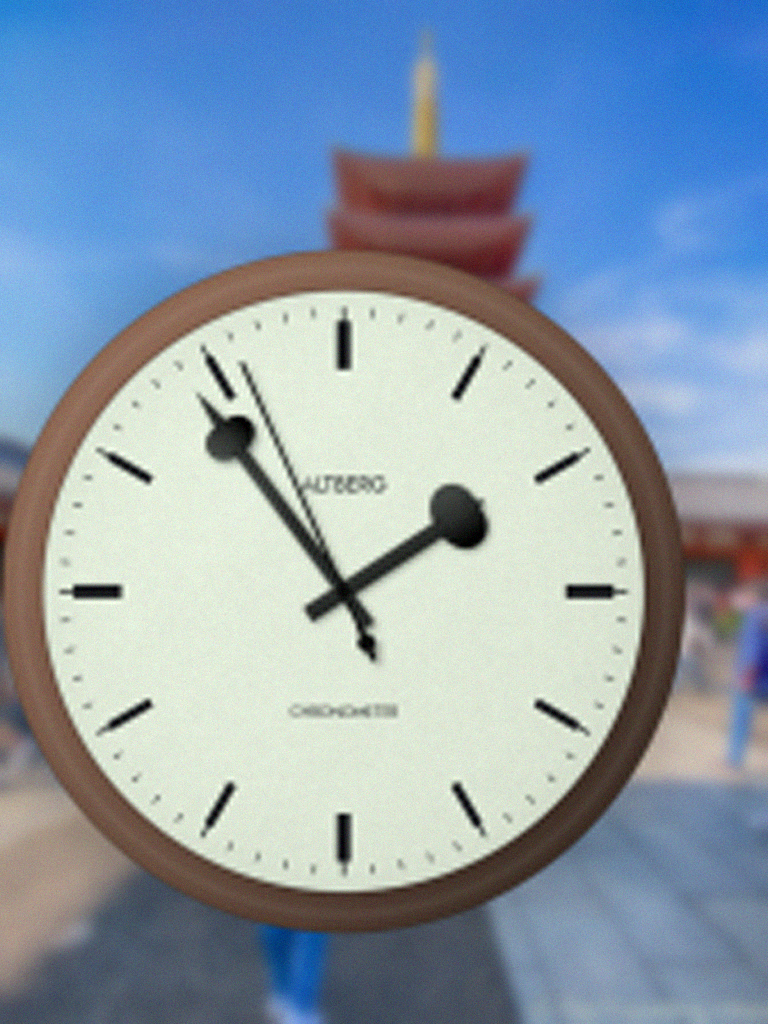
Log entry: {"hour": 1, "minute": 53, "second": 56}
